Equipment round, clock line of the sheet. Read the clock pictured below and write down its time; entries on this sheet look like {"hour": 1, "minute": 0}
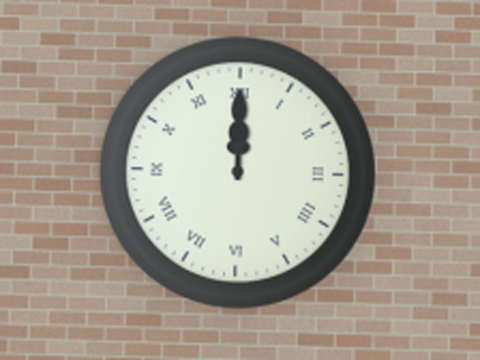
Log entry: {"hour": 12, "minute": 0}
